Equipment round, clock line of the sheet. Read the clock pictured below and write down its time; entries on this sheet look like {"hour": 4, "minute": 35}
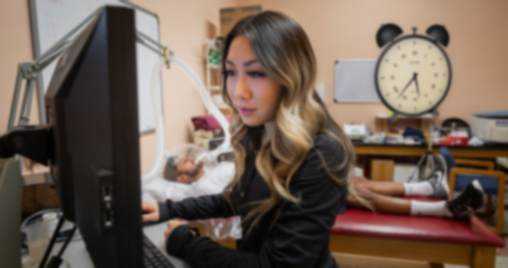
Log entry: {"hour": 5, "minute": 37}
